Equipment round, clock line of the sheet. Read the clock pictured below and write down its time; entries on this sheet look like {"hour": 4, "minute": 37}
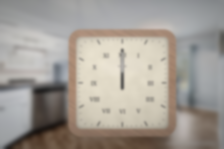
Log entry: {"hour": 12, "minute": 0}
